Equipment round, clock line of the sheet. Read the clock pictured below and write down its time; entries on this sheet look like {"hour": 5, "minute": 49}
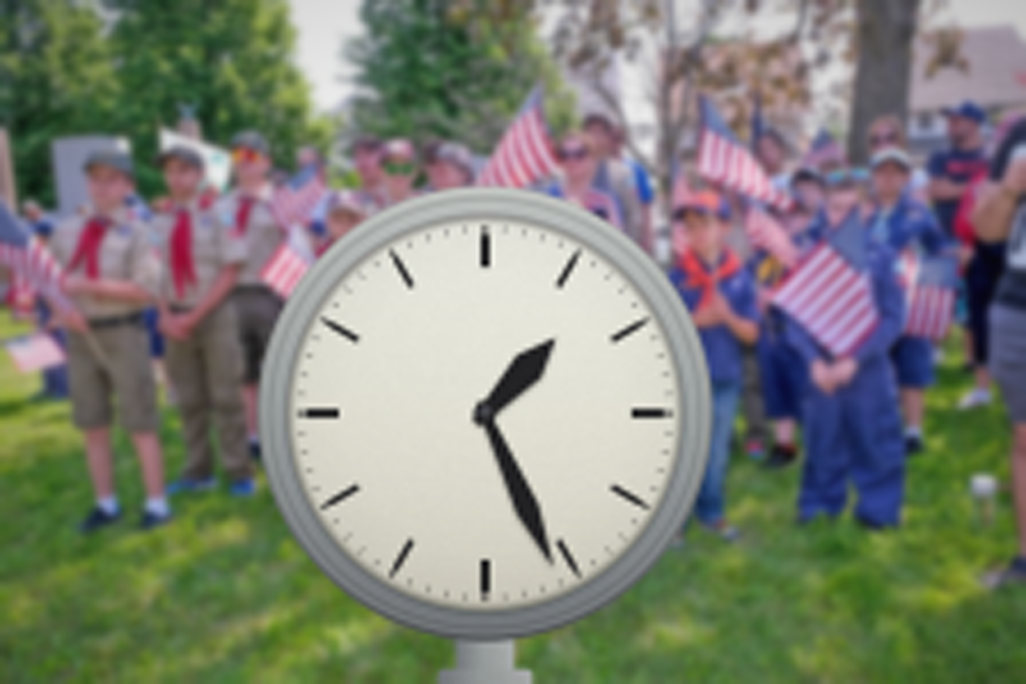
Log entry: {"hour": 1, "minute": 26}
